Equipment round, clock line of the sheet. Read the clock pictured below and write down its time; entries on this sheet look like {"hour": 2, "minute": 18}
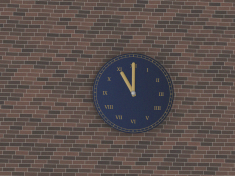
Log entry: {"hour": 11, "minute": 0}
